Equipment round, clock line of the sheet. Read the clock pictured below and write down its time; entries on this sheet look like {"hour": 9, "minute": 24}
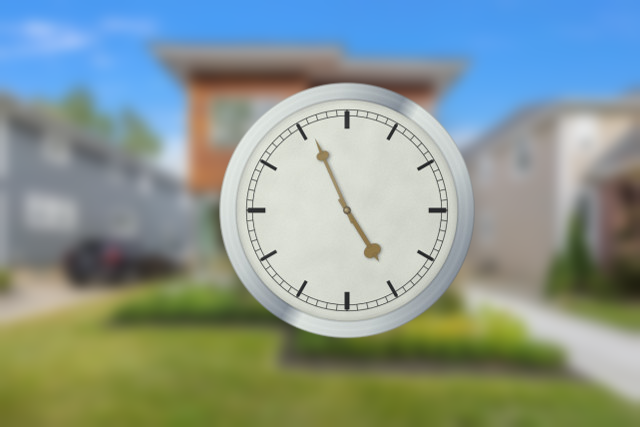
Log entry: {"hour": 4, "minute": 56}
